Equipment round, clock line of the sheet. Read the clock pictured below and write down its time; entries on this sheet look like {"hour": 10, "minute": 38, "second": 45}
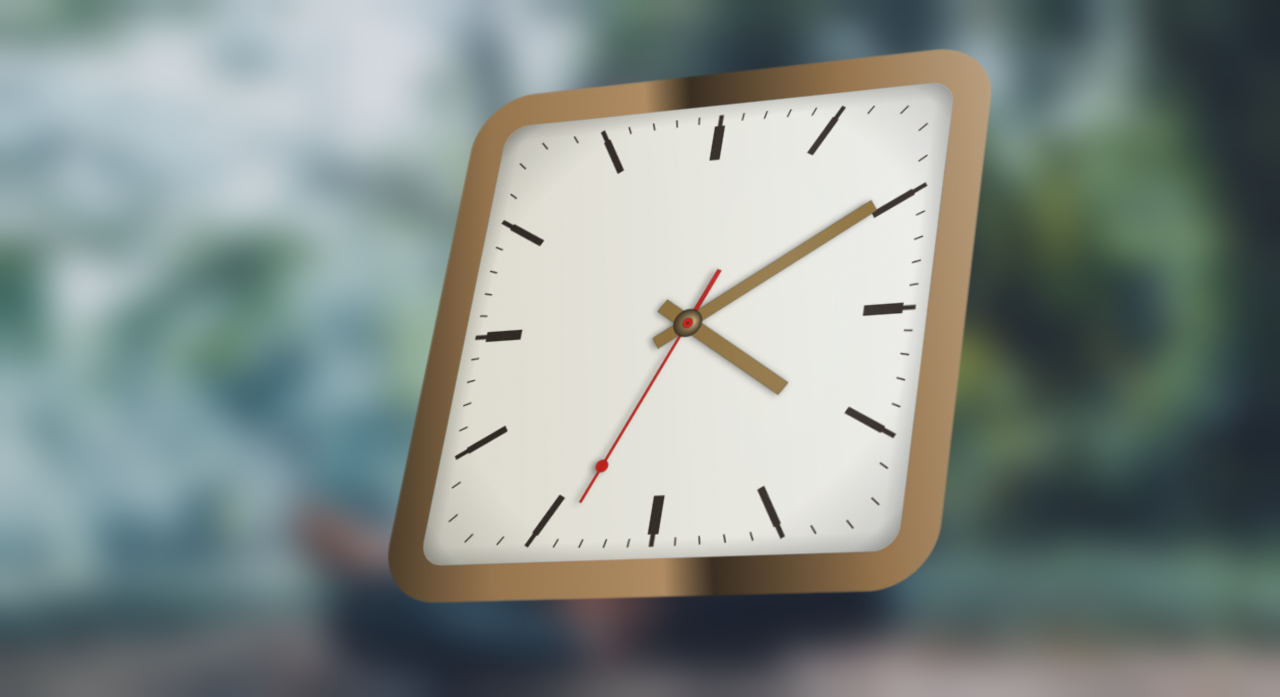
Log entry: {"hour": 4, "minute": 9, "second": 34}
